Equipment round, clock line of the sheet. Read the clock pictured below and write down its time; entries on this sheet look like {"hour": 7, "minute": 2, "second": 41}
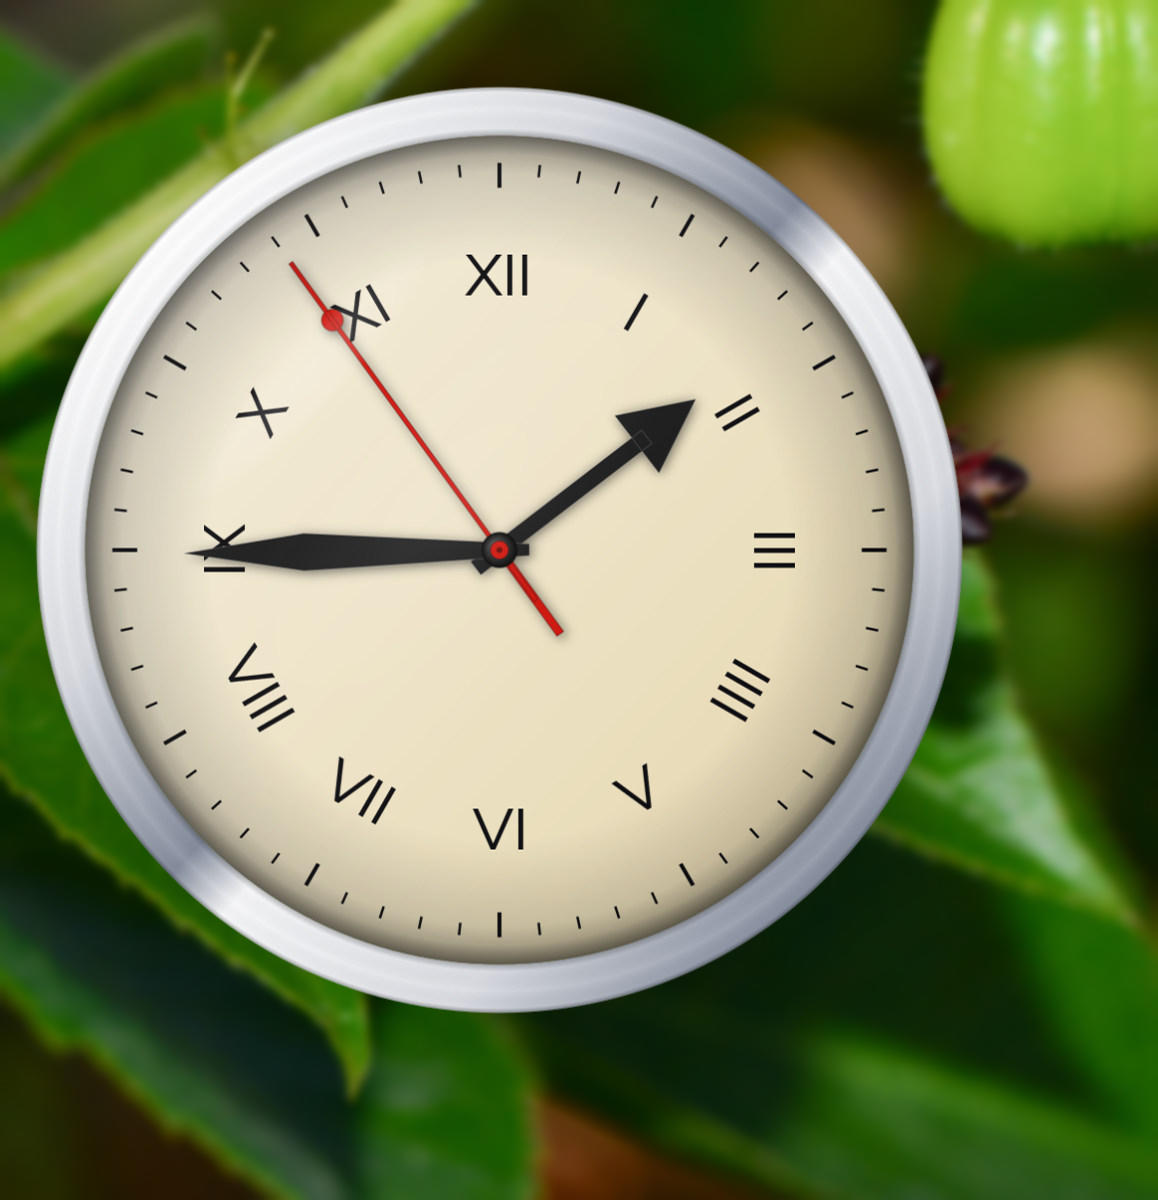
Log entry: {"hour": 1, "minute": 44, "second": 54}
